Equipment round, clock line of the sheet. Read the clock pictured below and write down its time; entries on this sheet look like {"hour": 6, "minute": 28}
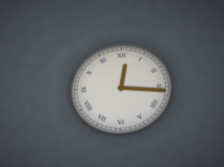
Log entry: {"hour": 12, "minute": 16}
